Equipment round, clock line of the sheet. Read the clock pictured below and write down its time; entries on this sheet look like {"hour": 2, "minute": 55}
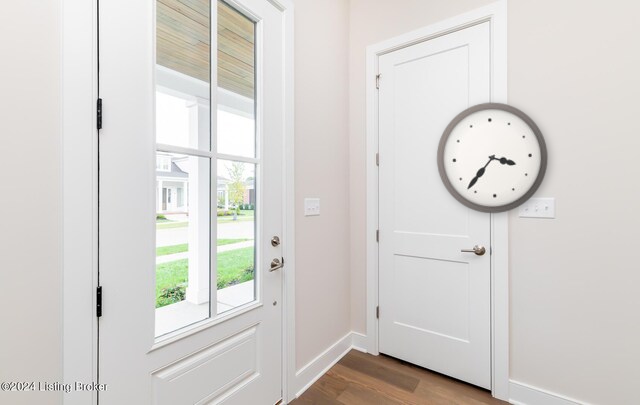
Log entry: {"hour": 3, "minute": 37}
